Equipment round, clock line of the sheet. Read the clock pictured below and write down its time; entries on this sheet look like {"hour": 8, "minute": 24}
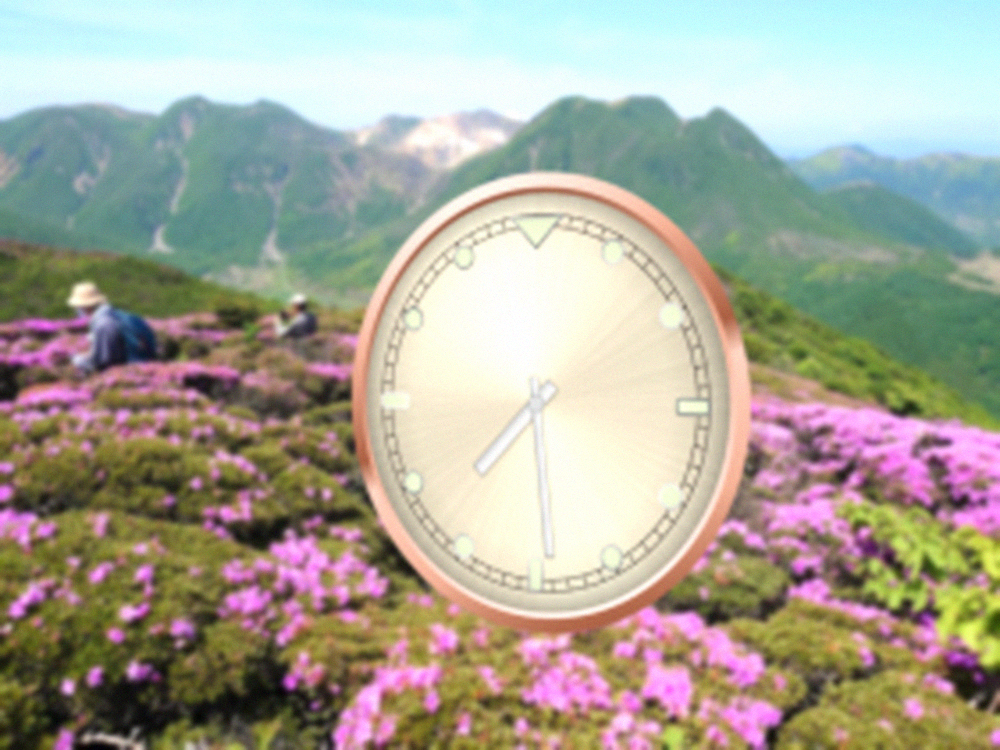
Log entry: {"hour": 7, "minute": 29}
